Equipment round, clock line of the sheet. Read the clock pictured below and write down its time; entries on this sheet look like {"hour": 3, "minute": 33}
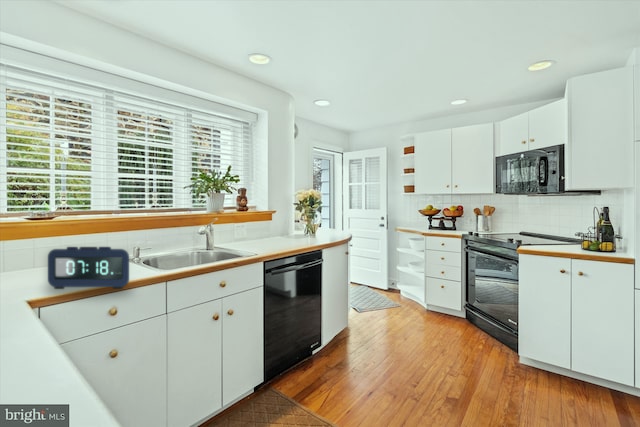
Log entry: {"hour": 7, "minute": 18}
